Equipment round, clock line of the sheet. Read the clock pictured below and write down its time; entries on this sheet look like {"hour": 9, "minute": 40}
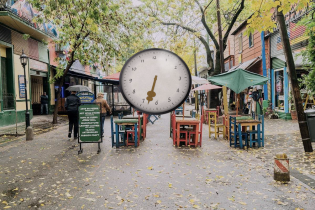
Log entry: {"hour": 6, "minute": 33}
